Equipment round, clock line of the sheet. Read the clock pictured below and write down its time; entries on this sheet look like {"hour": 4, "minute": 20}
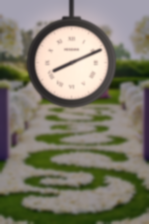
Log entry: {"hour": 8, "minute": 11}
